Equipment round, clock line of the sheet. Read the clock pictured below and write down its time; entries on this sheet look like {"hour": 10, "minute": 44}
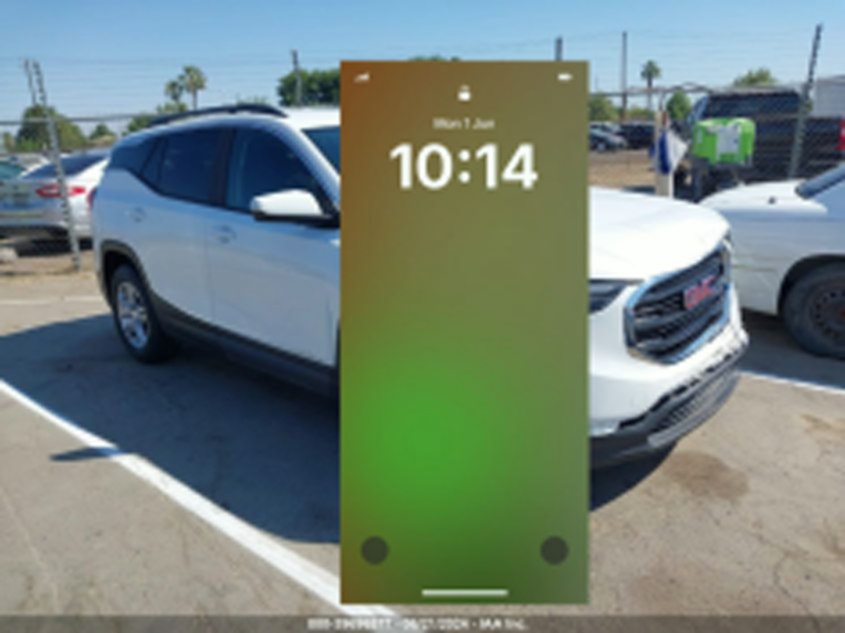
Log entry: {"hour": 10, "minute": 14}
